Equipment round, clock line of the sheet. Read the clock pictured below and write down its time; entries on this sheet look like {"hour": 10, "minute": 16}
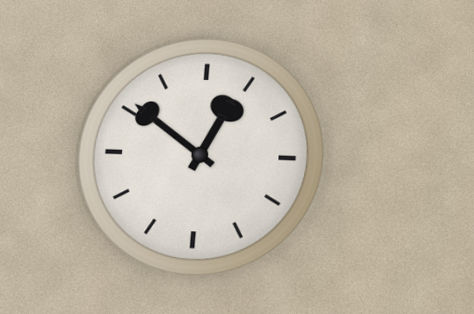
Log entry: {"hour": 12, "minute": 51}
